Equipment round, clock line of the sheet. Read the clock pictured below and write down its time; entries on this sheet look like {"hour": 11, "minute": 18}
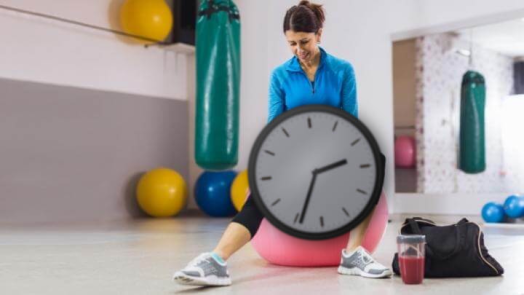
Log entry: {"hour": 2, "minute": 34}
